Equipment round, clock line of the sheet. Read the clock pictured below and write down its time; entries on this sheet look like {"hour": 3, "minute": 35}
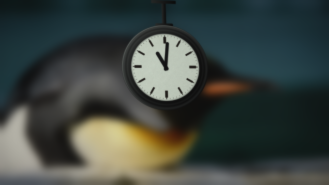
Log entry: {"hour": 11, "minute": 1}
